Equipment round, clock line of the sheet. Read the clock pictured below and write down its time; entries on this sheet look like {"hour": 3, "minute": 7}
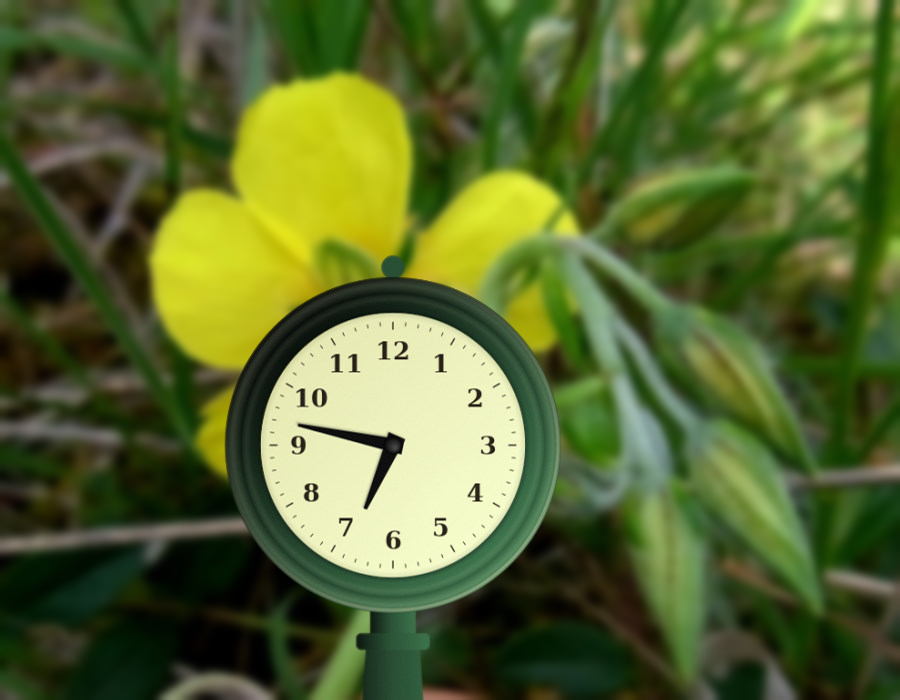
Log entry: {"hour": 6, "minute": 47}
